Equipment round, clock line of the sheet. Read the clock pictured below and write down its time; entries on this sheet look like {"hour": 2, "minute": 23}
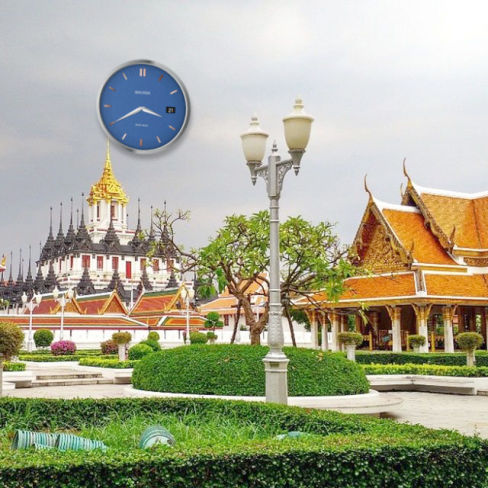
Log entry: {"hour": 3, "minute": 40}
